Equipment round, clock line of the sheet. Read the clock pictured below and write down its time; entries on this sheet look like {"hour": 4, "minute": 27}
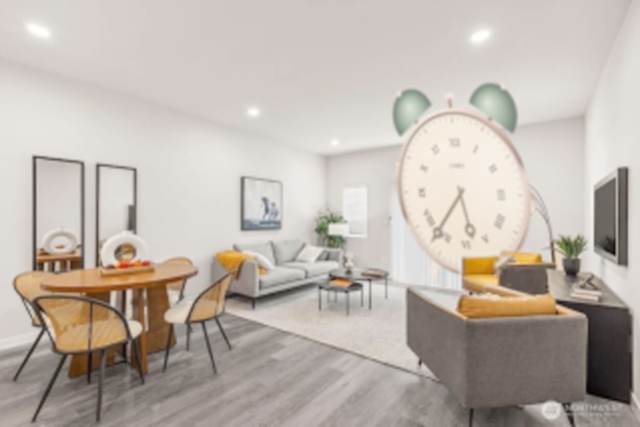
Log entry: {"hour": 5, "minute": 37}
